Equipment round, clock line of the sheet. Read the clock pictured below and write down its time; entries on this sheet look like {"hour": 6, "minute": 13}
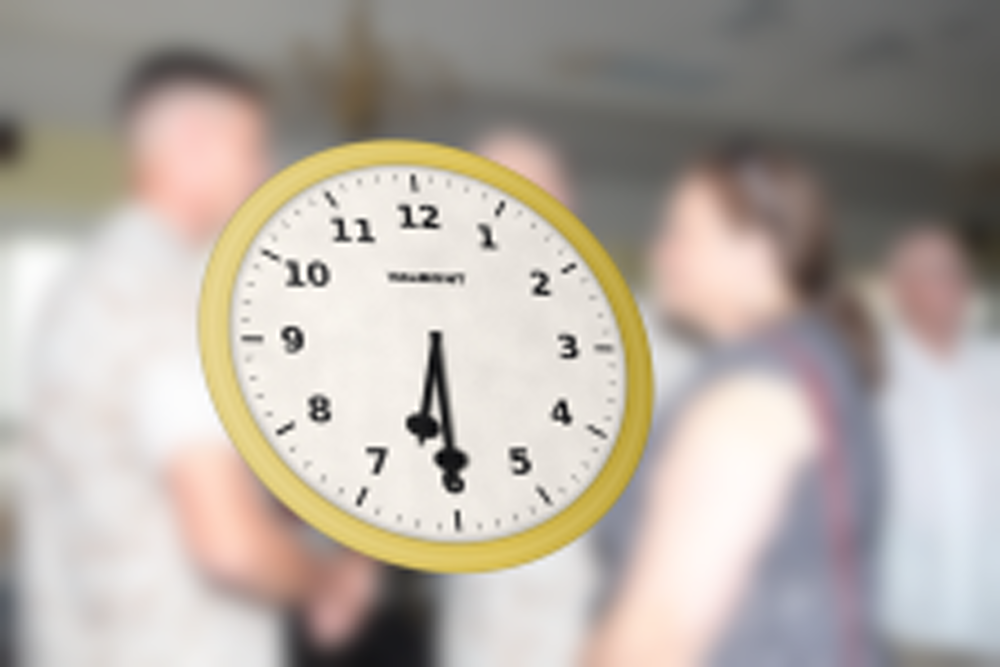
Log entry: {"hour": 6, "minute": 30}
